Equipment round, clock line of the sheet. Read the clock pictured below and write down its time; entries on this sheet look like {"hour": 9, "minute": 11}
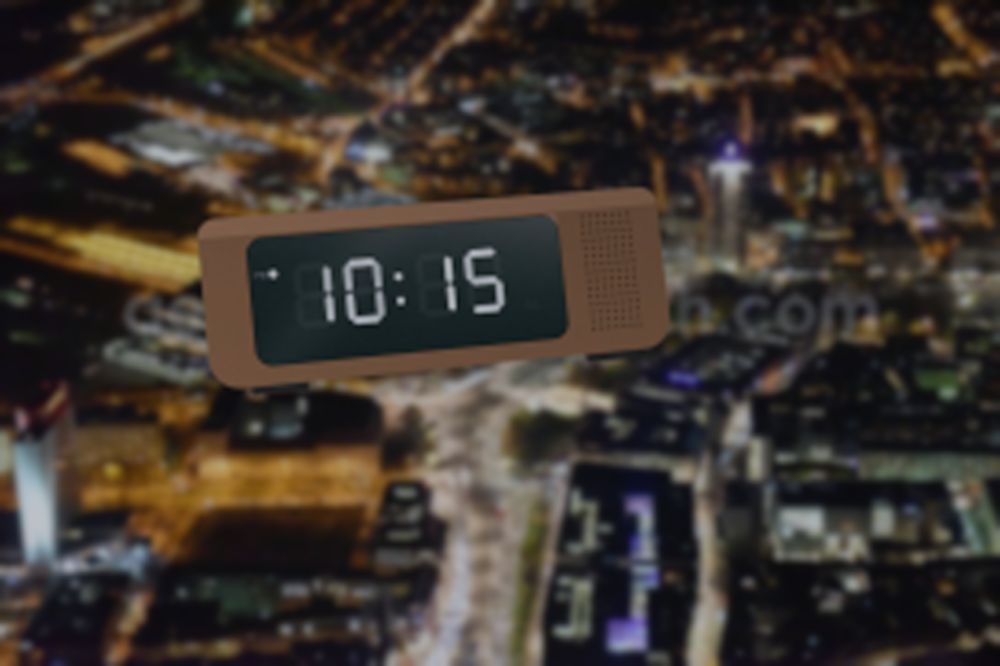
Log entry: {"hour": 10, "minute": 15}
